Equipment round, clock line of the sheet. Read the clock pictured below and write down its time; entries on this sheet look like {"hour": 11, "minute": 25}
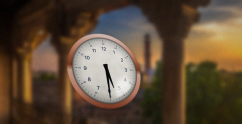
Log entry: {"hour": 5, "minute": 30}
